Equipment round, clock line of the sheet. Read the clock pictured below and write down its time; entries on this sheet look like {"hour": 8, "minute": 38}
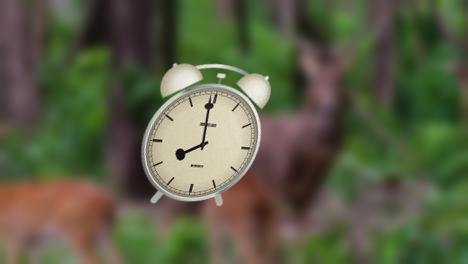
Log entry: {"hour": 7, "minute": 59}
